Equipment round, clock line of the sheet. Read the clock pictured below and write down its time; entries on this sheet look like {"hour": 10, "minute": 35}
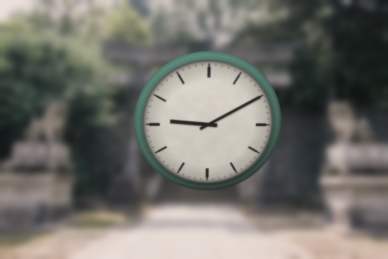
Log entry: {"hour": 9, "minute": 10}
